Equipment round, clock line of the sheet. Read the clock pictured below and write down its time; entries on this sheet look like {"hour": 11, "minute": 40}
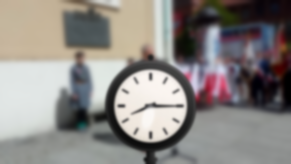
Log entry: {"hour": 8, "minute": 15}
